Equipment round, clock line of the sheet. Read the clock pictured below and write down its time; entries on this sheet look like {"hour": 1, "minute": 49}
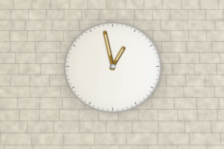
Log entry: {"hour": 12, "minute": 58}
